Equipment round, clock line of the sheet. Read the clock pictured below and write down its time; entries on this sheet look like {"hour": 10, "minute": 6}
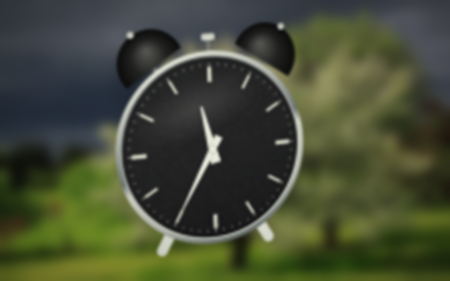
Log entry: {"hour": 11, "minute": 35}
